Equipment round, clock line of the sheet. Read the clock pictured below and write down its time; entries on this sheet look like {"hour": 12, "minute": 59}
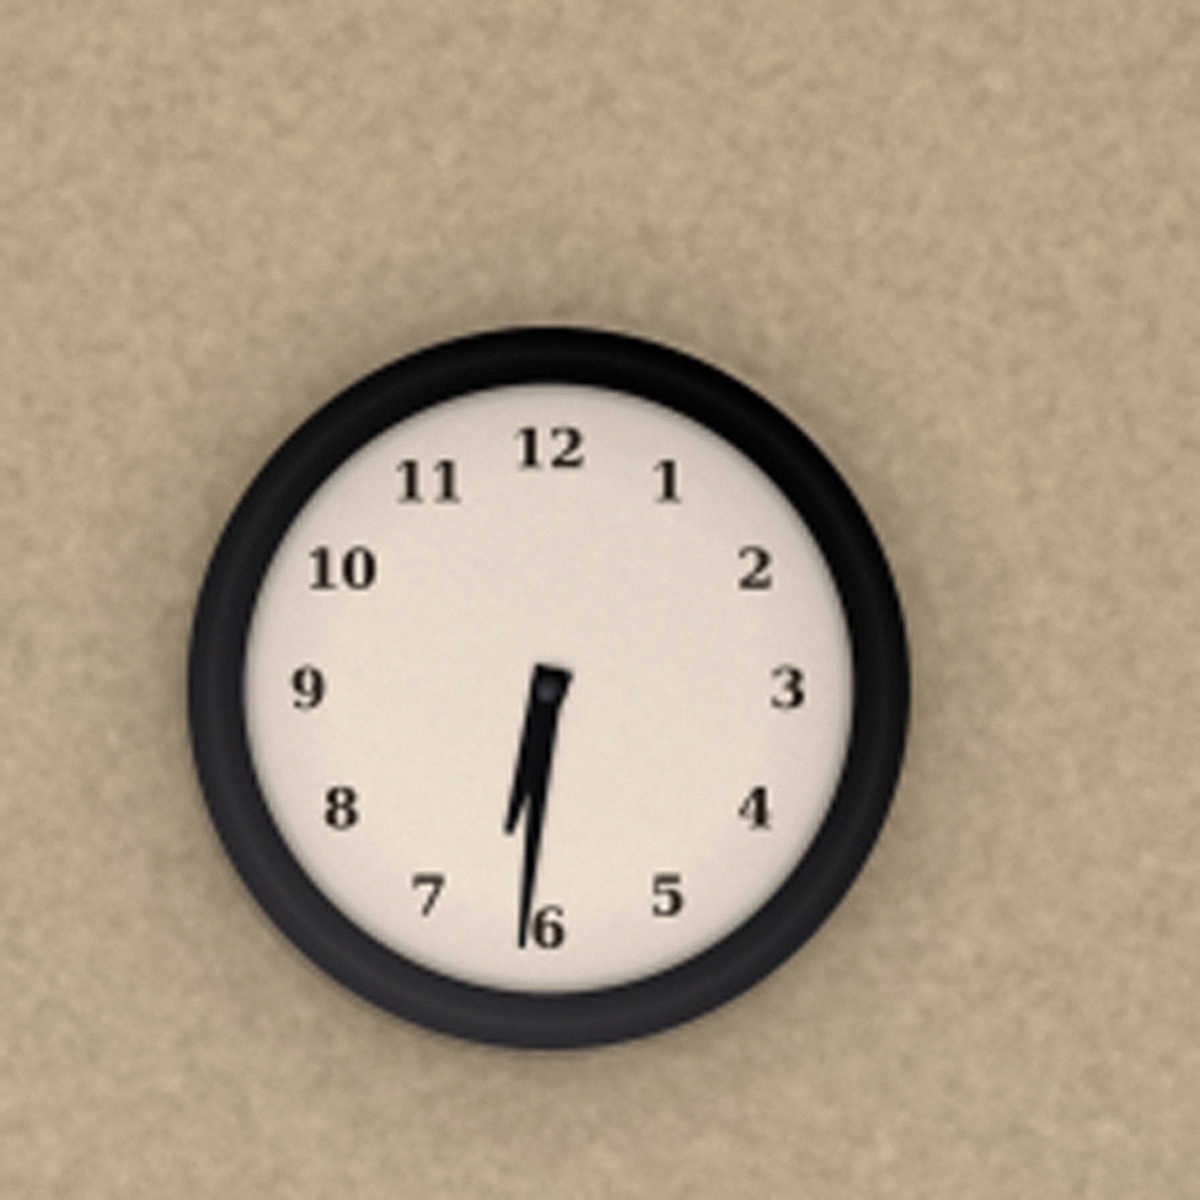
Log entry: {"hour": 6, "minute": 31}
